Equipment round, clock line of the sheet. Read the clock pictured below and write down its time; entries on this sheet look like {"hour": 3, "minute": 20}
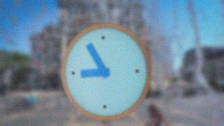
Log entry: {"hour": 8, "minute": 55}
